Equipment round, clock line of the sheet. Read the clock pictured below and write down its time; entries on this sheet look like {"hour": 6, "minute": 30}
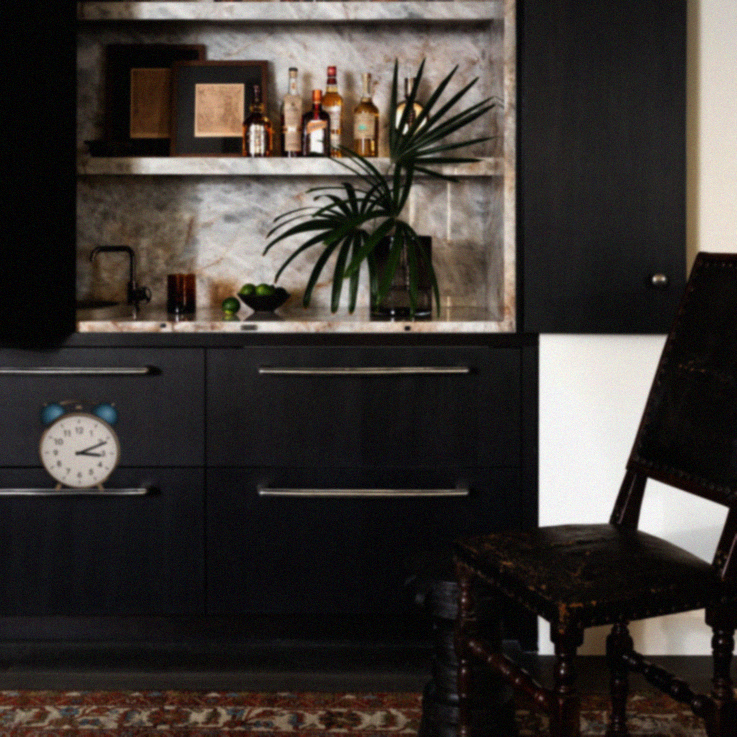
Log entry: {"hour": 3, "minute": 11}
